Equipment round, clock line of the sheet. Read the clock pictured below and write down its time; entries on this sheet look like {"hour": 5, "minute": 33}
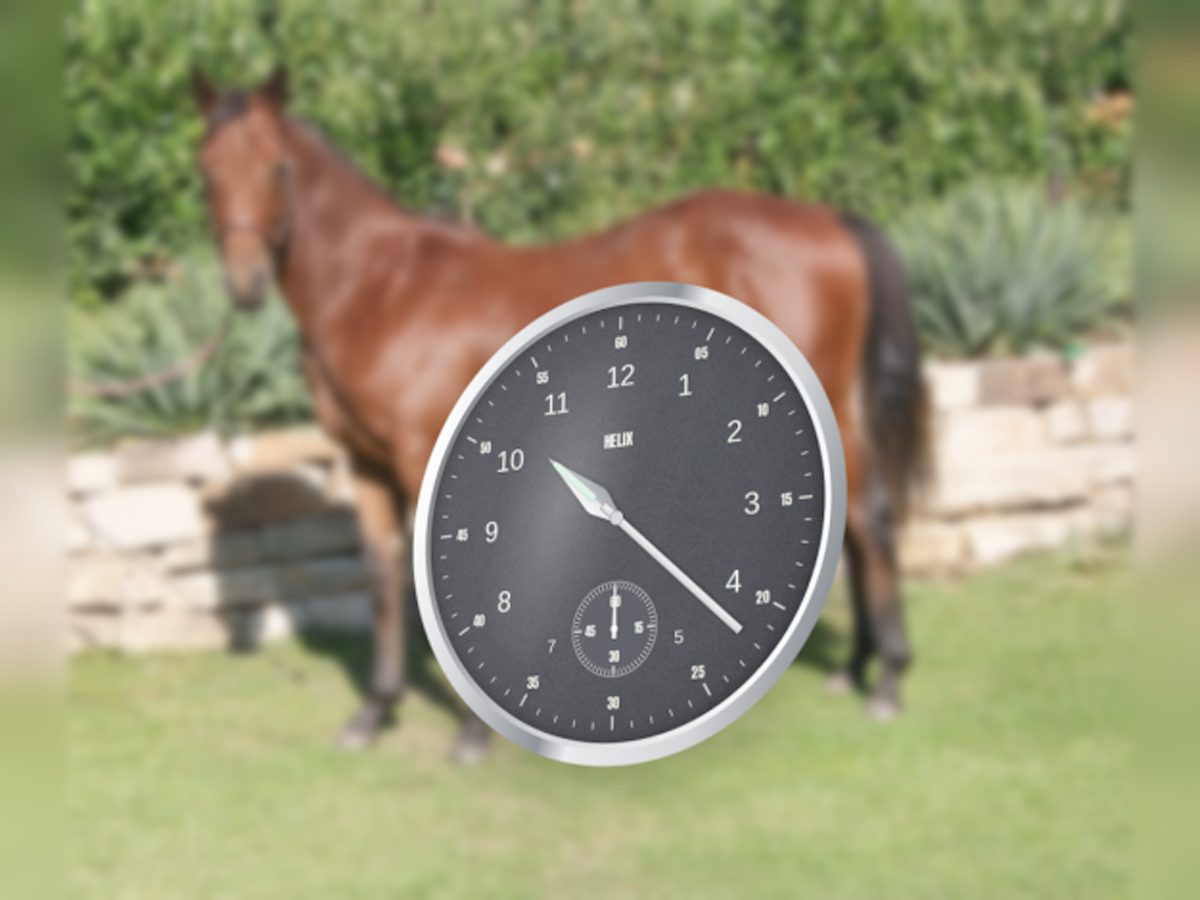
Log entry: {"hour": 10, "minute": 22}
